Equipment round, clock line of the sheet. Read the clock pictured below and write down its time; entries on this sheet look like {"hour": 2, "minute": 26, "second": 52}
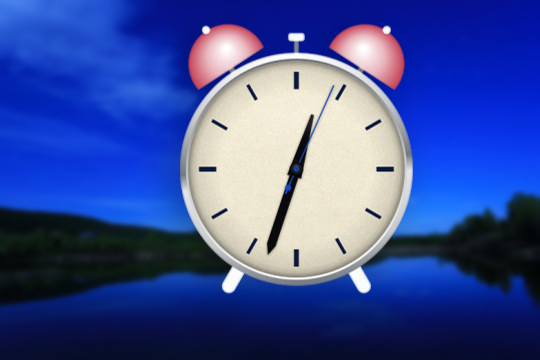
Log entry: {"hour": 12, "minute": 33, "second": 4}
